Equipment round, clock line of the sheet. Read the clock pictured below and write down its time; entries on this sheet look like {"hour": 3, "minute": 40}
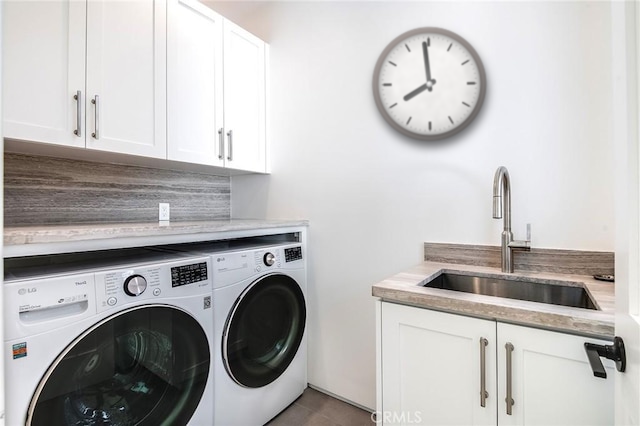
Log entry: {"hour": 7, "minute": 59}
